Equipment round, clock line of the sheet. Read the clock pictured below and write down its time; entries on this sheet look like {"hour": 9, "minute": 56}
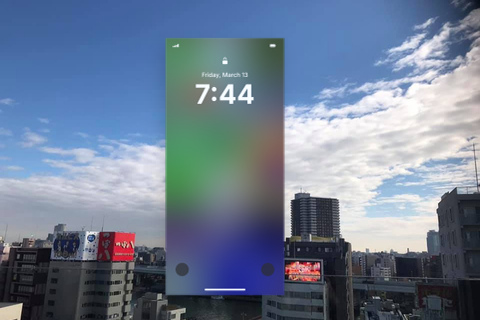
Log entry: {"hour": 7, "minute": 44}
